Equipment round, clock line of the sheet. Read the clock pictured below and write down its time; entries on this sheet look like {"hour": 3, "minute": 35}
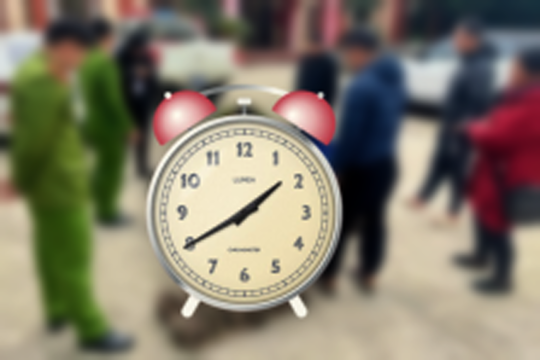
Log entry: {"hour": 1, "minute": 40}
